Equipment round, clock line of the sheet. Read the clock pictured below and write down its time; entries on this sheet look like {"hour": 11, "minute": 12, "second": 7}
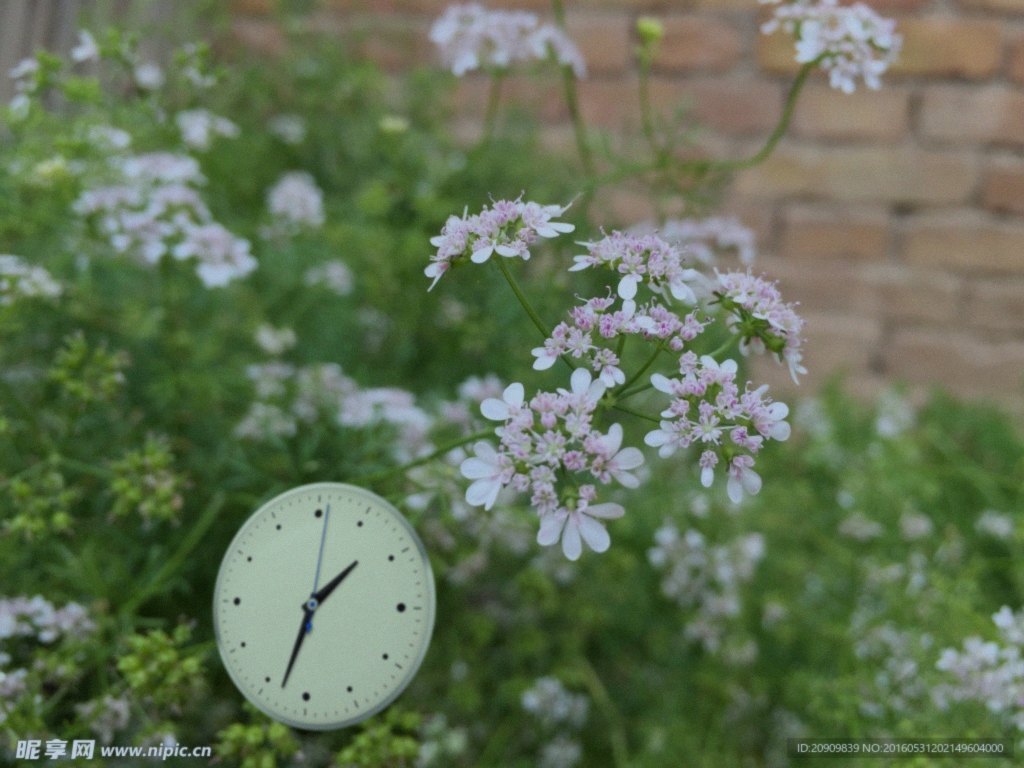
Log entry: {"hour": 1, "minute": 33, "second": 1}
